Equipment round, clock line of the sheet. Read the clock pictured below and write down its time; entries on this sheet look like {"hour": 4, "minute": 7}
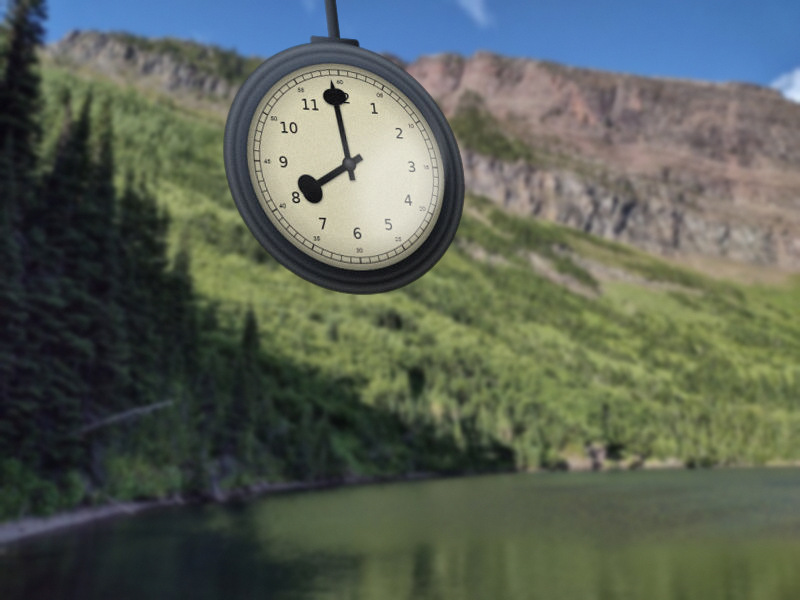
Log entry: {"hour": 7, "minute": 59}
